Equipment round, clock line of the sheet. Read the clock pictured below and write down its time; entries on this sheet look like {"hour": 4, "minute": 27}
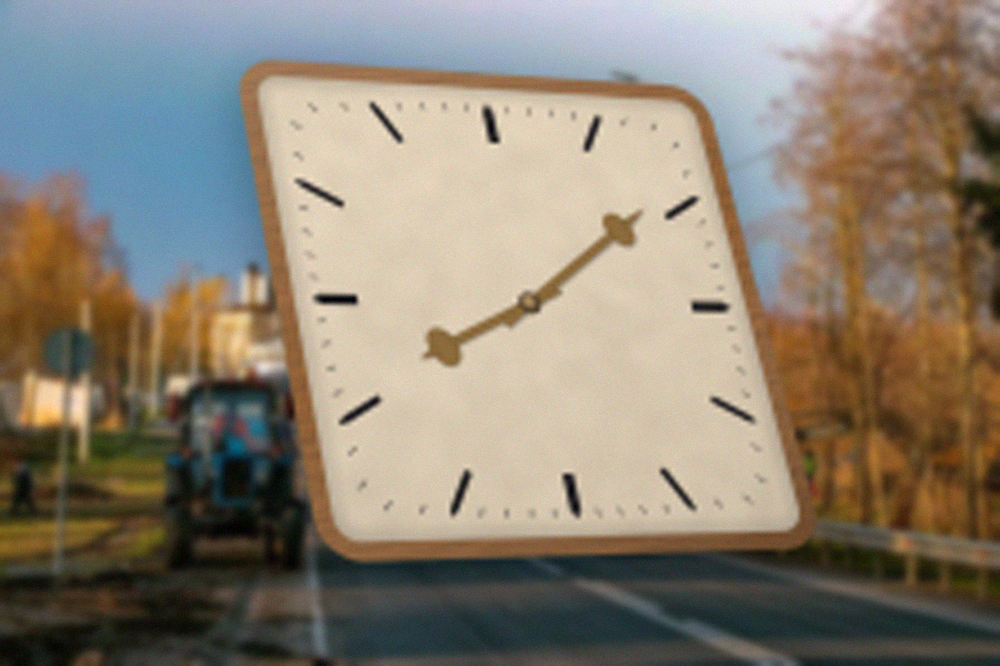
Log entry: {"hour": 8, "minute": 9}
